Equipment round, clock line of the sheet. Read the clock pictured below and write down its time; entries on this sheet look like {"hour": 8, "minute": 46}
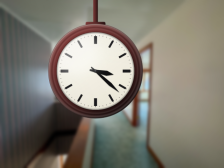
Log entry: {"hour": 3, "minute": 22}
